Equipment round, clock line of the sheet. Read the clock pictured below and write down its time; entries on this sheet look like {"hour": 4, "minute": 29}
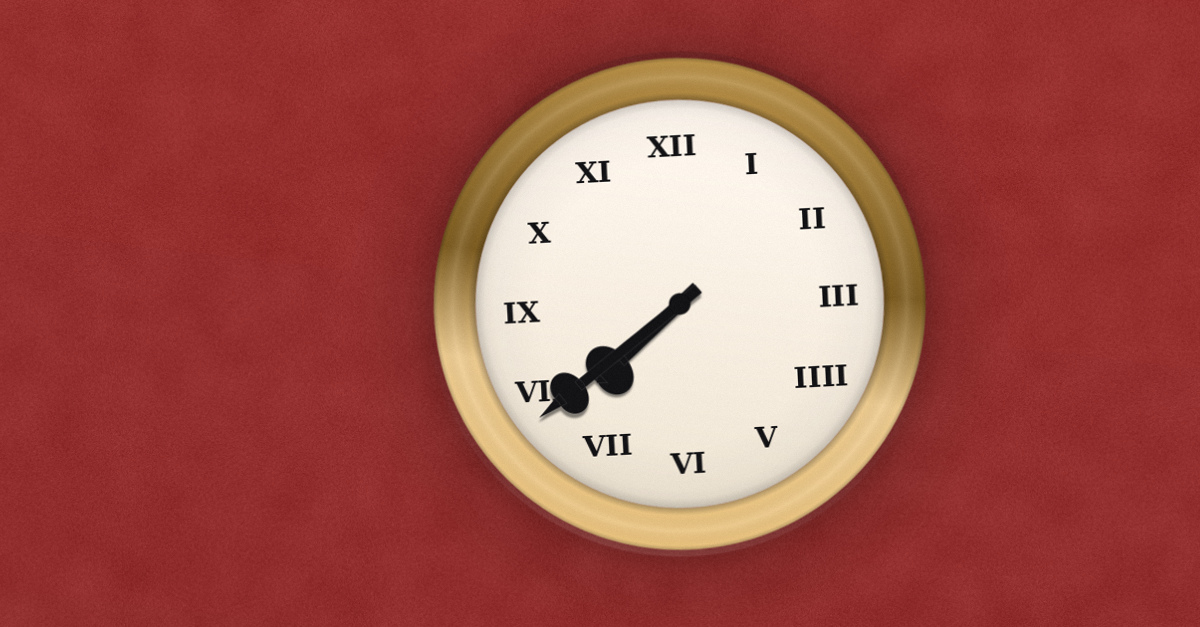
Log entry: {"hour": 7, "minute": 39}
